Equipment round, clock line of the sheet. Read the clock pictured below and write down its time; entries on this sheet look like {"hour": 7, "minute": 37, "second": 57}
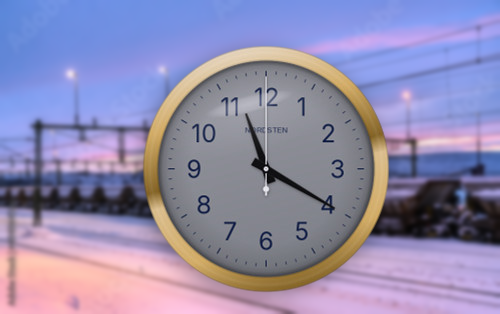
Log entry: {"hour": 11, "minute": 20, "second": 0}
